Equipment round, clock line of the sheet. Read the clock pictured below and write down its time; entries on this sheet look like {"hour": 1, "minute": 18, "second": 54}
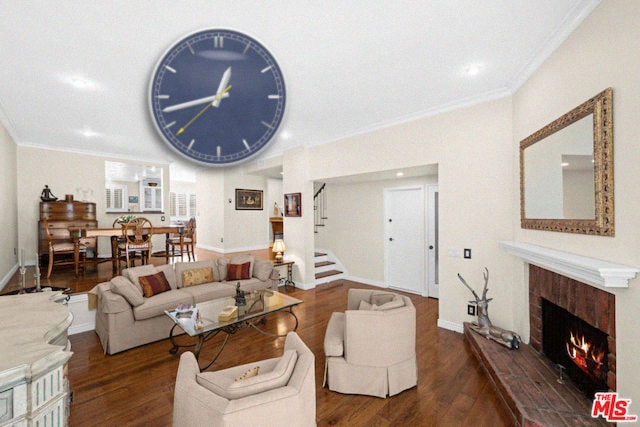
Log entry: {"hour": 12, "minute": 42, "second": 38}
